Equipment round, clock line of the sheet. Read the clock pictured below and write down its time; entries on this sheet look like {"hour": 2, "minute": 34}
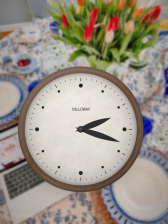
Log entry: {"hour": 2, "minute": 18}
